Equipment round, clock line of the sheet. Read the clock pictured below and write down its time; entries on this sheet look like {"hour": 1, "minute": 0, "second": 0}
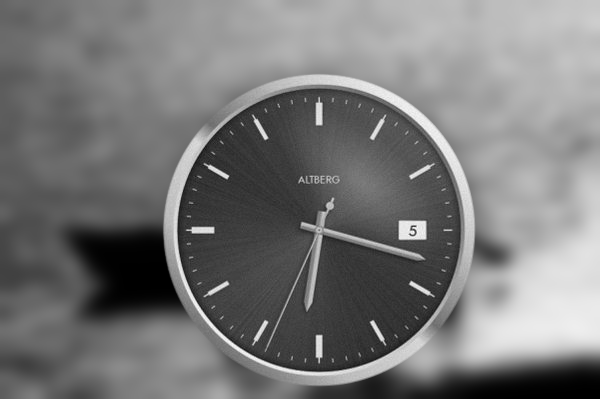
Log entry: {"hour": 6, "minute": 17, "second": 34}
